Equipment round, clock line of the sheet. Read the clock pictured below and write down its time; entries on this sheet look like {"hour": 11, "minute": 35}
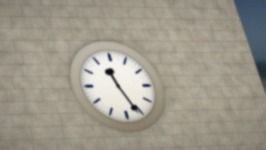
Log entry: {"hour": 11, "minute": 26}
